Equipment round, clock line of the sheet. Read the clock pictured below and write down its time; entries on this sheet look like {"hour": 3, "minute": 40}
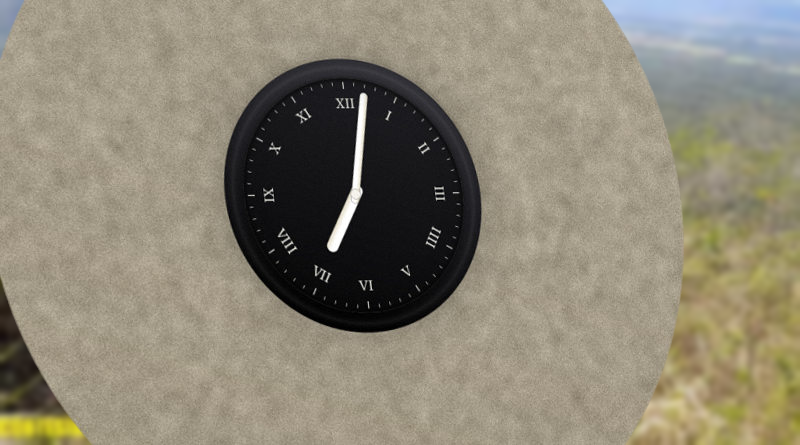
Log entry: {"hour": 7, "minute": 2}
